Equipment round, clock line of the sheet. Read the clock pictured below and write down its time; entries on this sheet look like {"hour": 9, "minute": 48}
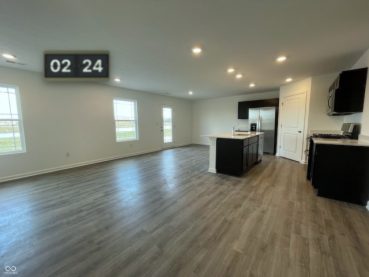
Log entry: {"hour": 2, "minute": 24}
